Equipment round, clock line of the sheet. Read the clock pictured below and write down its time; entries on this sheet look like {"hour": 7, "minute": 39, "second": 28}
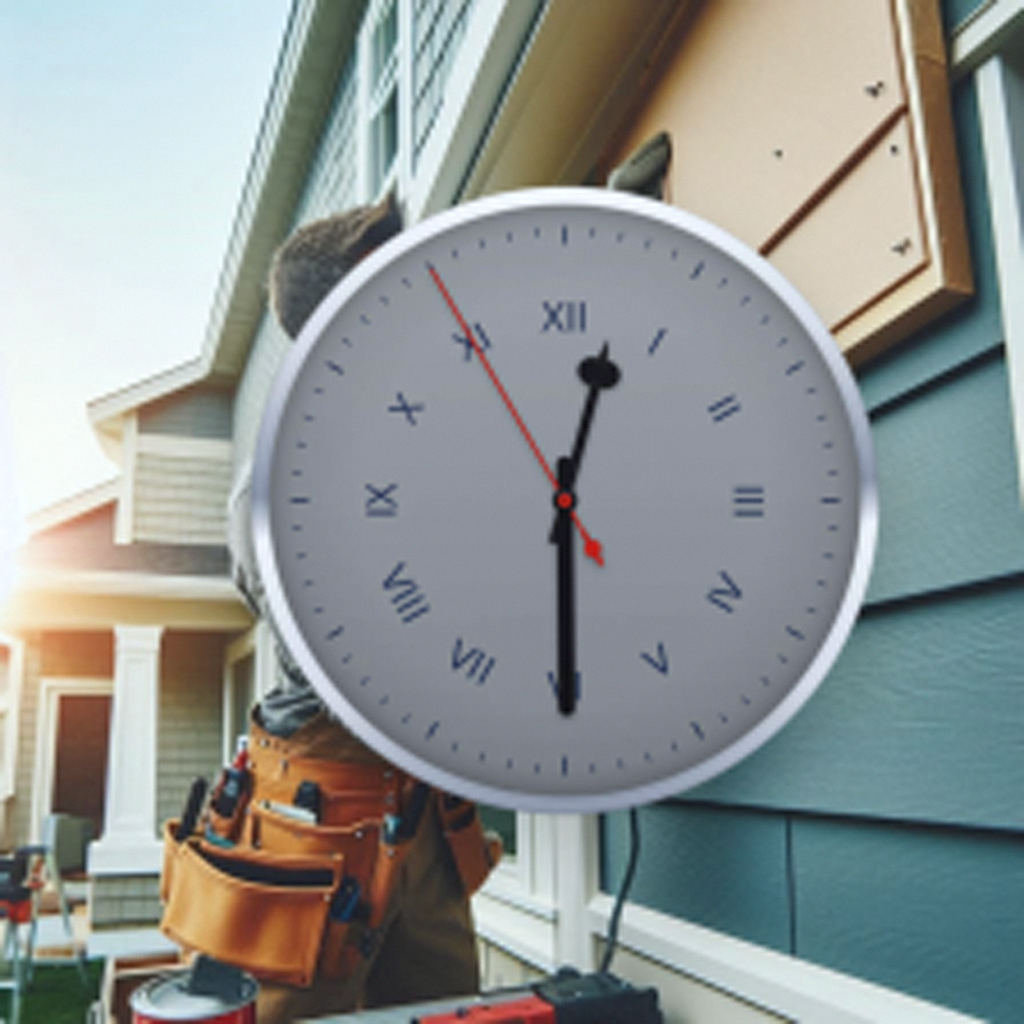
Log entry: {"hour": 12, "minute": 29, "second": 55}
